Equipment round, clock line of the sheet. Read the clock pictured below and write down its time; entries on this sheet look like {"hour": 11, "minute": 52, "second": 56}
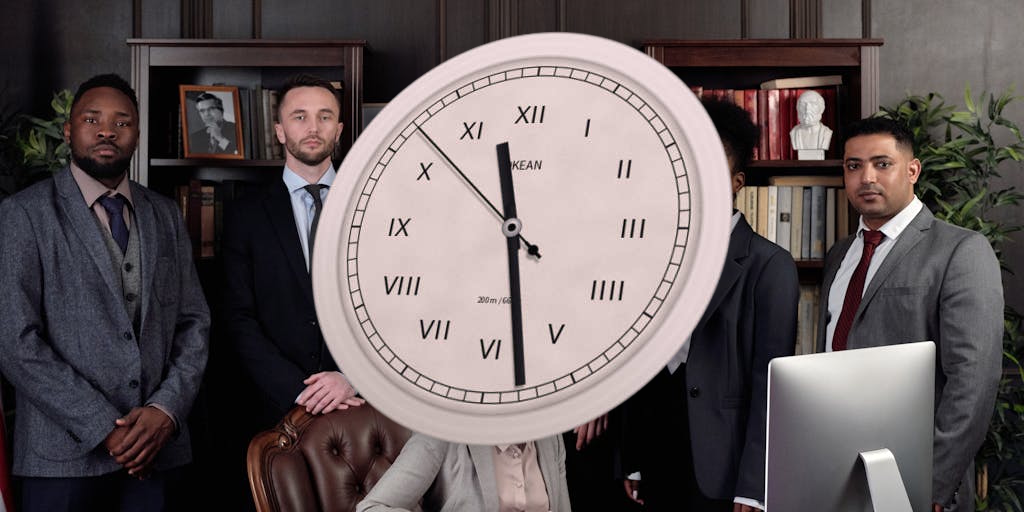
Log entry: {"hour": 11, "minute": 27, "second": 52}
